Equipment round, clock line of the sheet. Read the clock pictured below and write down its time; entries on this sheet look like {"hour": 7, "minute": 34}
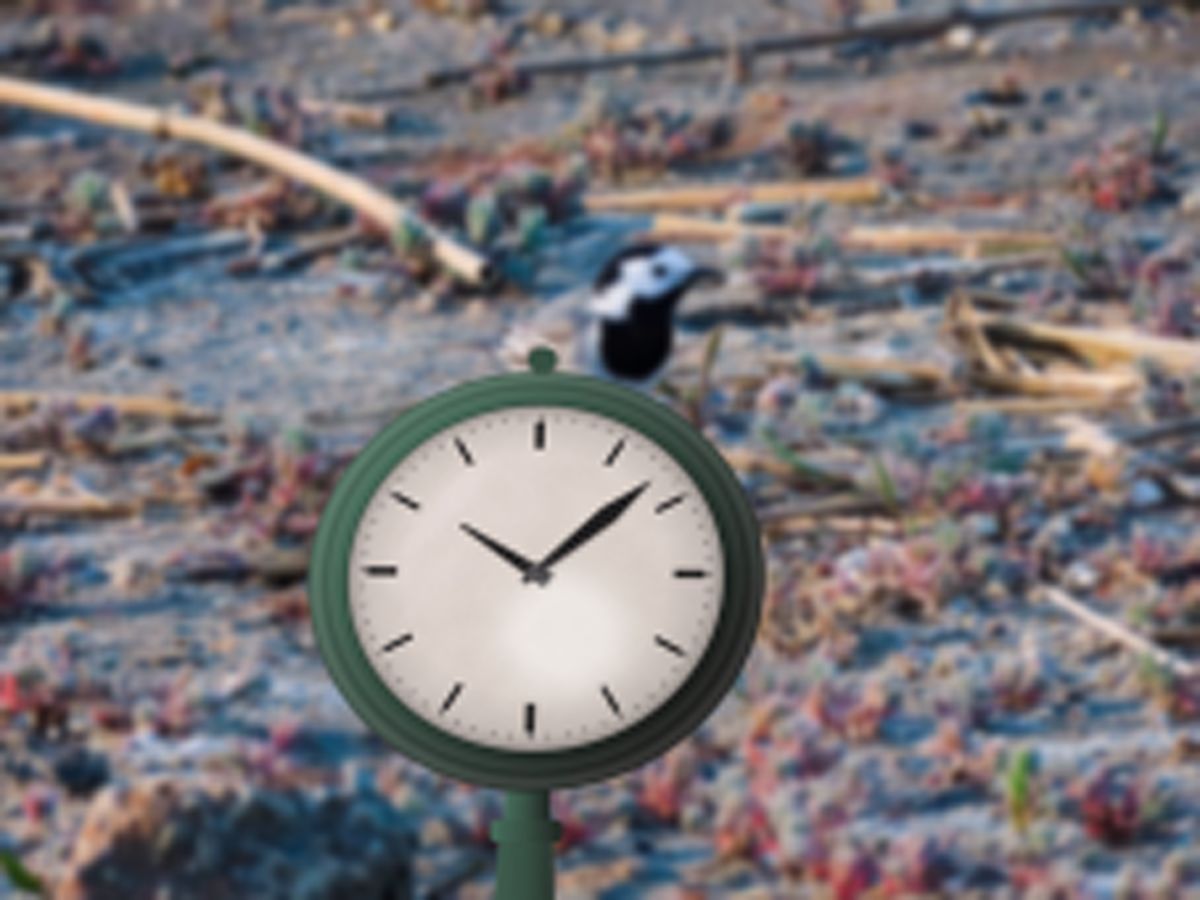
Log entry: {"hour": 10, "minute": 8}
